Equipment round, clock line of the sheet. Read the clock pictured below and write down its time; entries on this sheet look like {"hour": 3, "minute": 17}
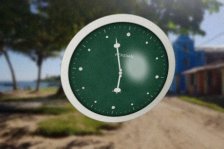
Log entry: {"hour": 5, "minute": 57}
